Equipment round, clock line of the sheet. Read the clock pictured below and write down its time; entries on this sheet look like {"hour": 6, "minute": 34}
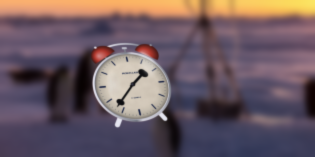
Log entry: {"hour": 1, "minute": 37}
